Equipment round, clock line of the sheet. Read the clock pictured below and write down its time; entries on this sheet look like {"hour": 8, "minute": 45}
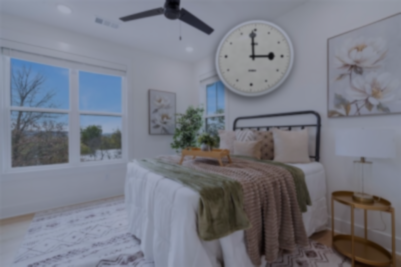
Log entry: {"hour": 2, "minute": 59}
